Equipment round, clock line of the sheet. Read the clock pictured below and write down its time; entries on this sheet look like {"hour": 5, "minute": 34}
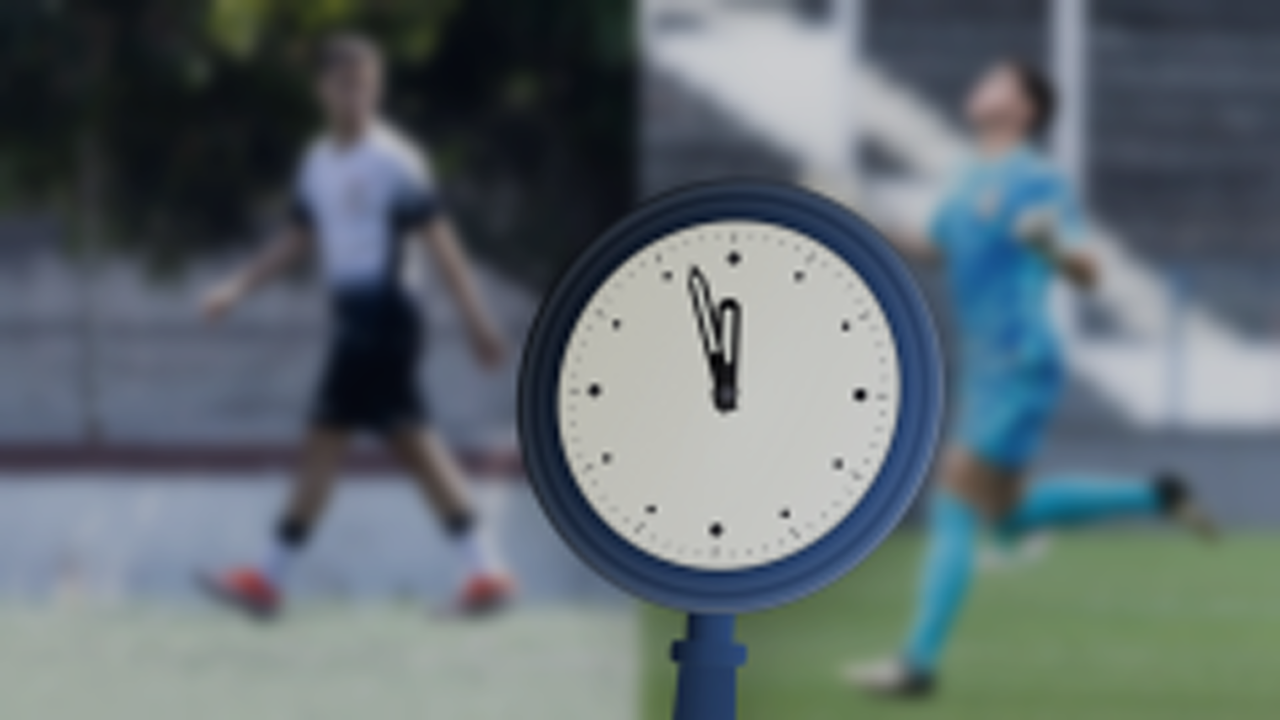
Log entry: {"hour": 11, "minute": 57}
